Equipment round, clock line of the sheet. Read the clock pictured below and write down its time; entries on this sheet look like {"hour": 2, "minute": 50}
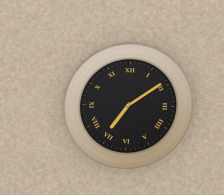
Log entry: {"hour": 7, "minute": 9}
